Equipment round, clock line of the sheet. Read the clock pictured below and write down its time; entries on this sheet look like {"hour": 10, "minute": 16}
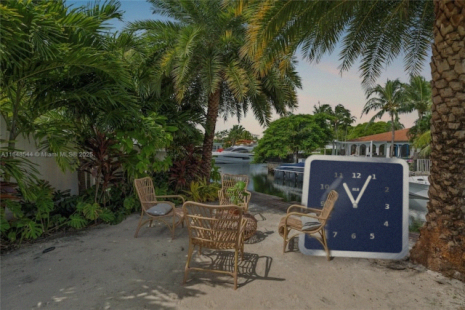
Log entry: {"hour": 11, "minute": 4}
